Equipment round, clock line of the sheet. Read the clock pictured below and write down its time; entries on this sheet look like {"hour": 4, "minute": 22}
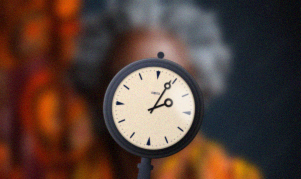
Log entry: {"hour": 2, "minute": 4}
